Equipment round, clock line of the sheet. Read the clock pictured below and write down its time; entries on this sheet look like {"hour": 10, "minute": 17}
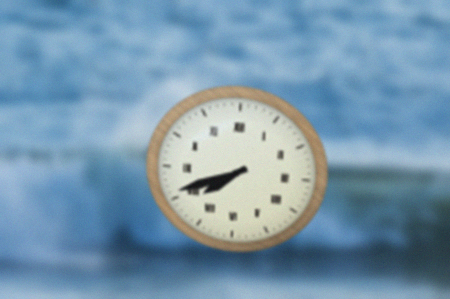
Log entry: {"hour": 7, "minute": 41}
